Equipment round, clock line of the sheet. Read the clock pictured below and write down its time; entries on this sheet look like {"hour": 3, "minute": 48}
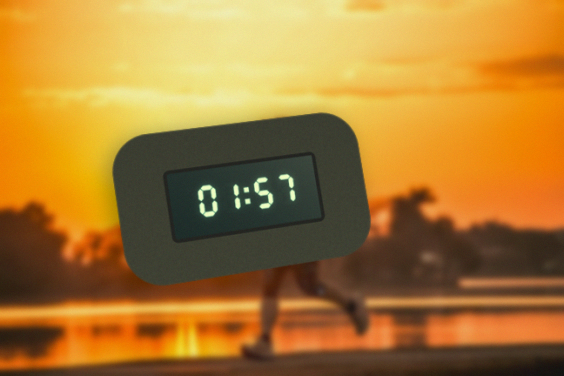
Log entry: {"hour": 1, "minute": 57}
